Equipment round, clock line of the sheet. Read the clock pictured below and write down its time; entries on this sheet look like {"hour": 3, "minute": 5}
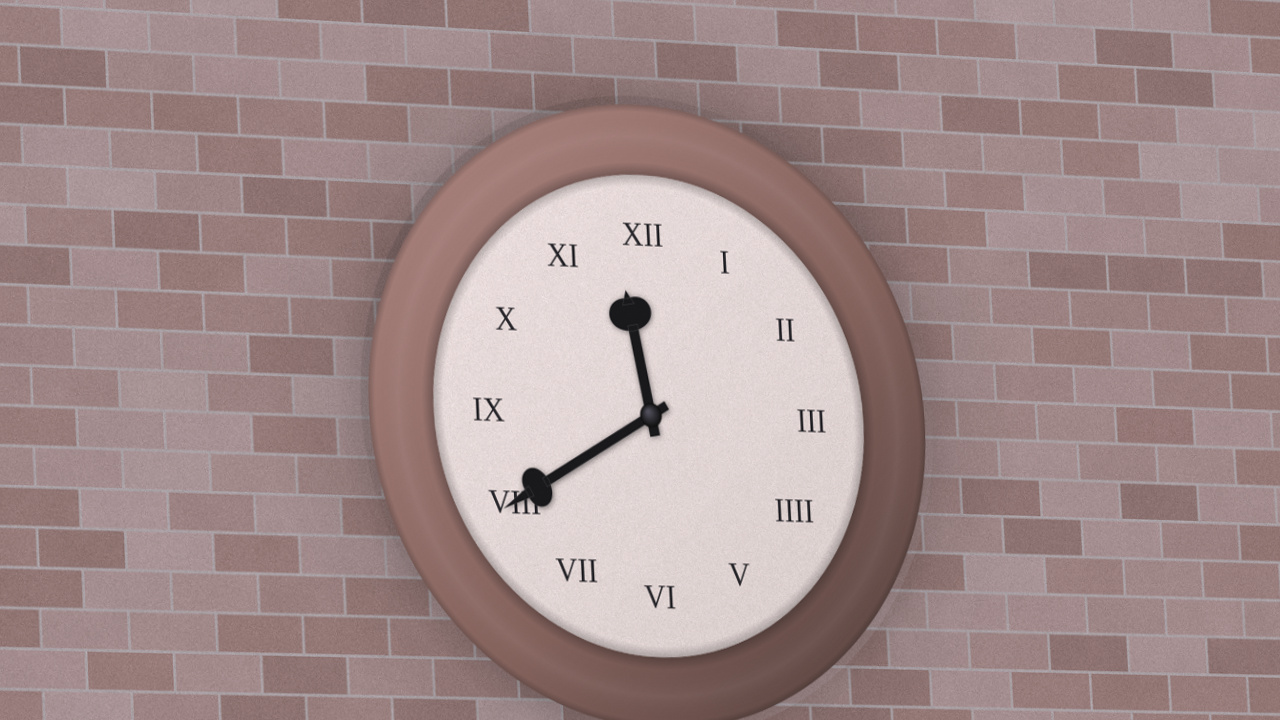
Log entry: {"hour": 11, "minute": 40}
